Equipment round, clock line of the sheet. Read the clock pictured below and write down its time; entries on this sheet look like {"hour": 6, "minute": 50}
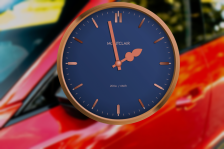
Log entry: {"hour": 1, "minute": 58}
